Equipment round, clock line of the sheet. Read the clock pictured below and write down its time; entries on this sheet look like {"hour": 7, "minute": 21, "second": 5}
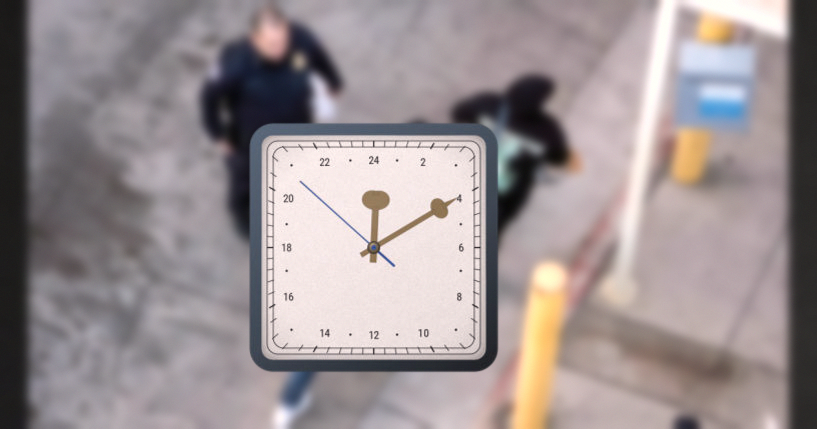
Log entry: {"hour": 0, "minute": 9, "second": 52}
